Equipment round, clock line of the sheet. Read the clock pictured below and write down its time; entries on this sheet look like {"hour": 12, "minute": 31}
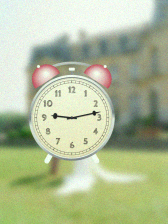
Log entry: {"hour": 9, "minute": 13}
